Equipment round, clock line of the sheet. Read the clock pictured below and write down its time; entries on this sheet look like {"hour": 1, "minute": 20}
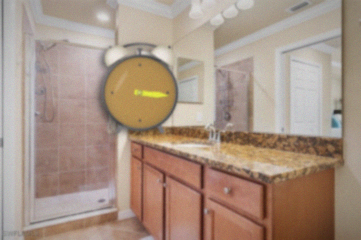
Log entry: {"hour": 3, "minute": 16}
